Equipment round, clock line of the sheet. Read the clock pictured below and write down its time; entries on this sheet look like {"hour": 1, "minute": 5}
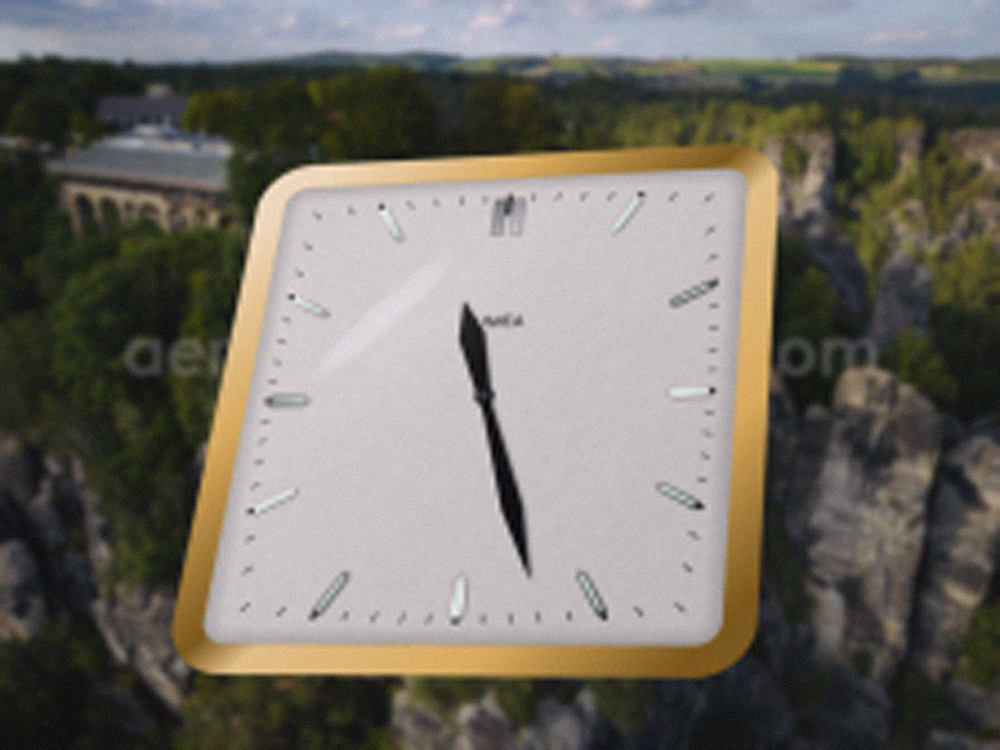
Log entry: {"hour": 11, "minute": 27}
